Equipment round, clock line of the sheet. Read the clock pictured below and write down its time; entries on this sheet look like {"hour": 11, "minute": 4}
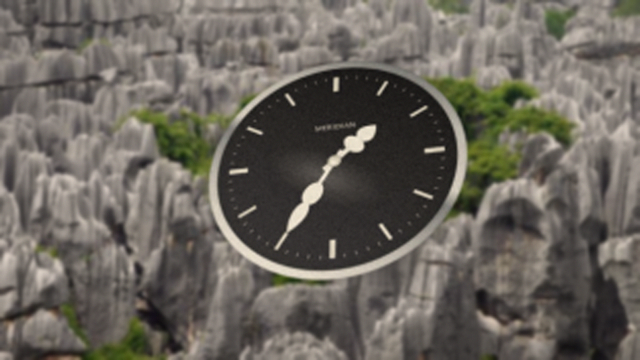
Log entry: {"hour": 1, "minute": 35}
